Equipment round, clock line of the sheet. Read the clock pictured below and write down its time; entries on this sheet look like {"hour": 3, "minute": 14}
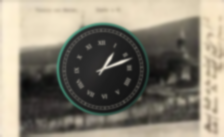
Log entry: {"hour": 1, "minute": 12}
